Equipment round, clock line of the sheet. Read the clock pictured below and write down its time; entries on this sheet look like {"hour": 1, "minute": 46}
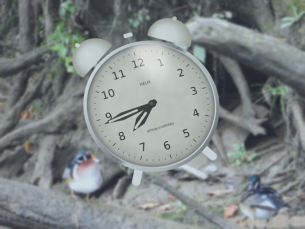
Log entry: {"hour": 7, "minute": 44}
